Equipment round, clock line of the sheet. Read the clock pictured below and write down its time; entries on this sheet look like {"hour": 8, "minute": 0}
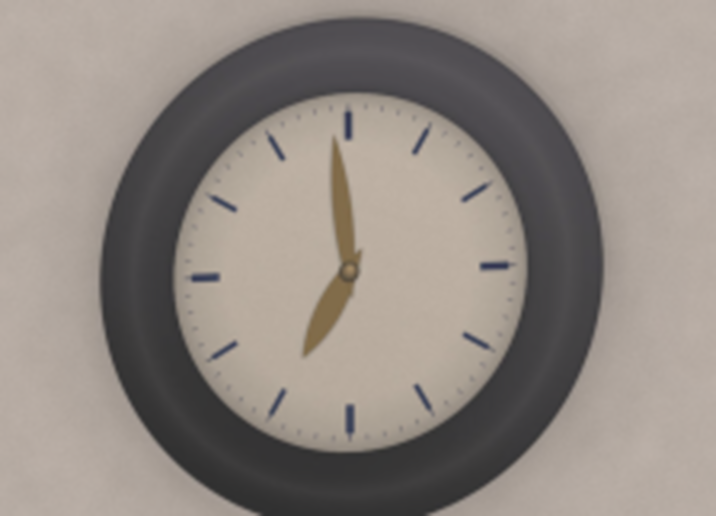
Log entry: {"hour": 6, "minute": 59}
